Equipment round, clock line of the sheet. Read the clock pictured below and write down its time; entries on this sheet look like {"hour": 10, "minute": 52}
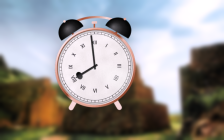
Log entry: {"hour": 7, "minute": 59}
